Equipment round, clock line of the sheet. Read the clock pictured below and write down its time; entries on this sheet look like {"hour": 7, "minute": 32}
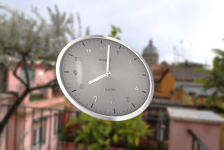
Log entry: {"hour": 8, "minute": 2}
